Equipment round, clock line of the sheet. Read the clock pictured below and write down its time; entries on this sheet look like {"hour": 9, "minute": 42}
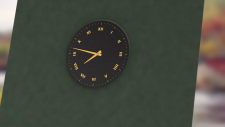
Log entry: {"hour": 7, "minute": 47}
